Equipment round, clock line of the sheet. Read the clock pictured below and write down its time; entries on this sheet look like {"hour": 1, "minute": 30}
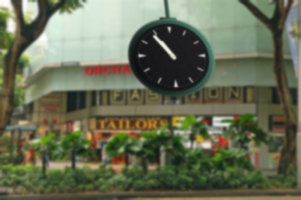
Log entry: {"hour": 10, "minute": 54}
